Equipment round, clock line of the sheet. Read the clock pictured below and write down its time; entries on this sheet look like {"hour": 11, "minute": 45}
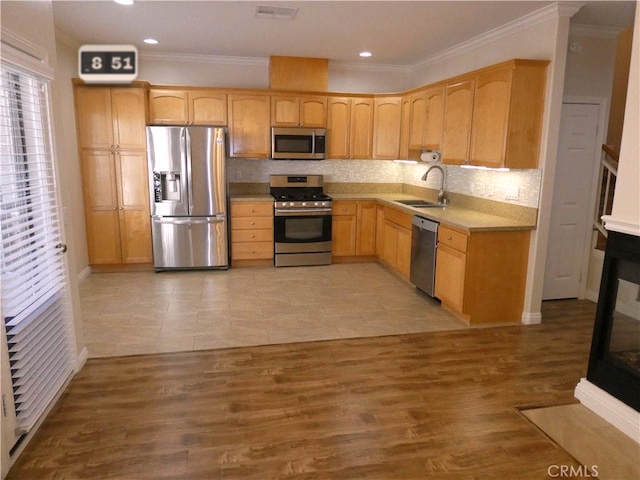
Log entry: {"hour": 8, "minute": 51}
